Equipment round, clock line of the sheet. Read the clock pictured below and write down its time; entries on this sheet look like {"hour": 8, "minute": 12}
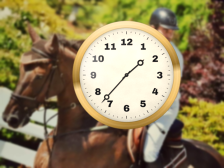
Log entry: {"hour": 1, "minute": 37}
